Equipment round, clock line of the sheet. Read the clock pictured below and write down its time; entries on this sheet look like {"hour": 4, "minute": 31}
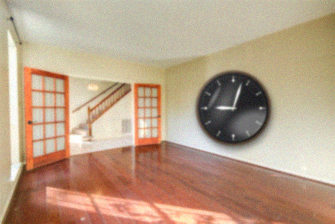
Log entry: {"hour": 9, "minute": 3}
